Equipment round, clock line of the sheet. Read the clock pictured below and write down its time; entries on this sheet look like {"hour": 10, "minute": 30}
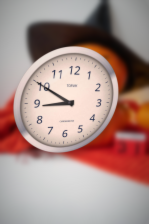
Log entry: {"hour": 8, "minute": 50}
